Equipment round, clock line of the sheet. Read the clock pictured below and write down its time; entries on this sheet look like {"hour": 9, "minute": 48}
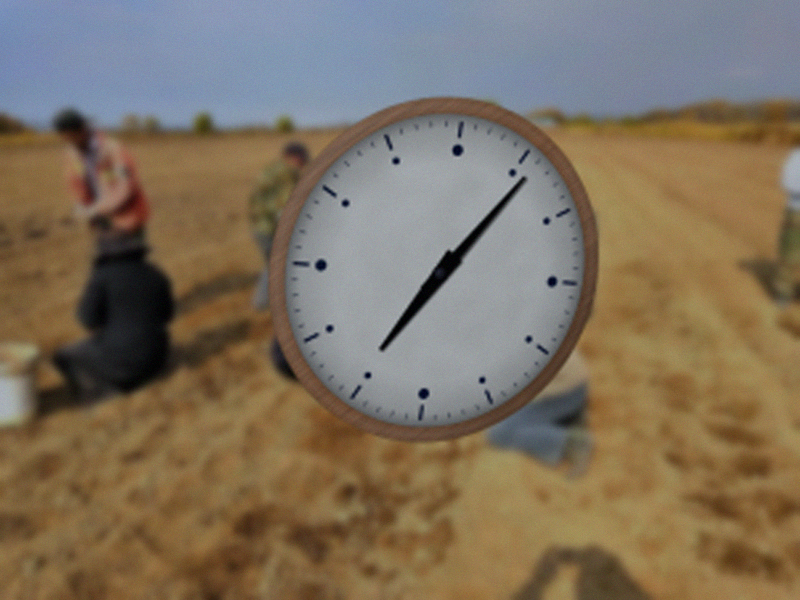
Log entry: {"hour": 7, "minute": 6}
